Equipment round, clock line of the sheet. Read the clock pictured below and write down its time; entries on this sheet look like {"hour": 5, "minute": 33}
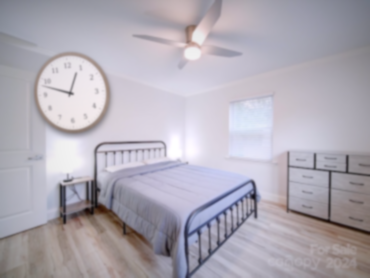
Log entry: {"hour": 12, "minute": 48}
